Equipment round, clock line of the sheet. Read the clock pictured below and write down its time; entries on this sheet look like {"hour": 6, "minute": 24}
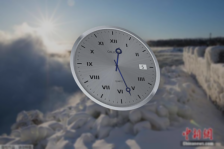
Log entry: {"hour": 12, "minute": 27}
